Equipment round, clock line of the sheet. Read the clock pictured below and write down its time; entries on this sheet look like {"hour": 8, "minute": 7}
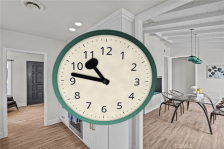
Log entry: {"hour": 10, "minute": 47}
